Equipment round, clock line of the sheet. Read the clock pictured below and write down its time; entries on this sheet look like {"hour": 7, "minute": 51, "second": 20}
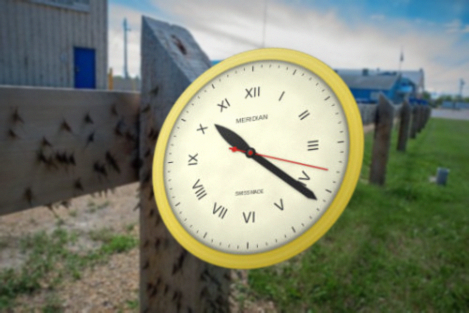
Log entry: {"hour": 10, "minute": 21, "second": 18}
